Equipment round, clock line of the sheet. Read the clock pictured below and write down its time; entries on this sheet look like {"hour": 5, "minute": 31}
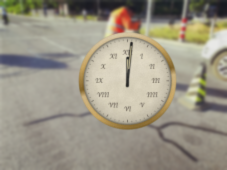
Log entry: {"hour": 12, "minute": 1}
